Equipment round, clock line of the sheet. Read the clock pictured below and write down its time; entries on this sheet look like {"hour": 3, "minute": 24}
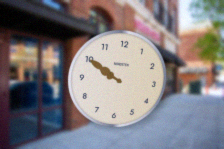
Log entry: {"hour": 9, "minute": 50}
